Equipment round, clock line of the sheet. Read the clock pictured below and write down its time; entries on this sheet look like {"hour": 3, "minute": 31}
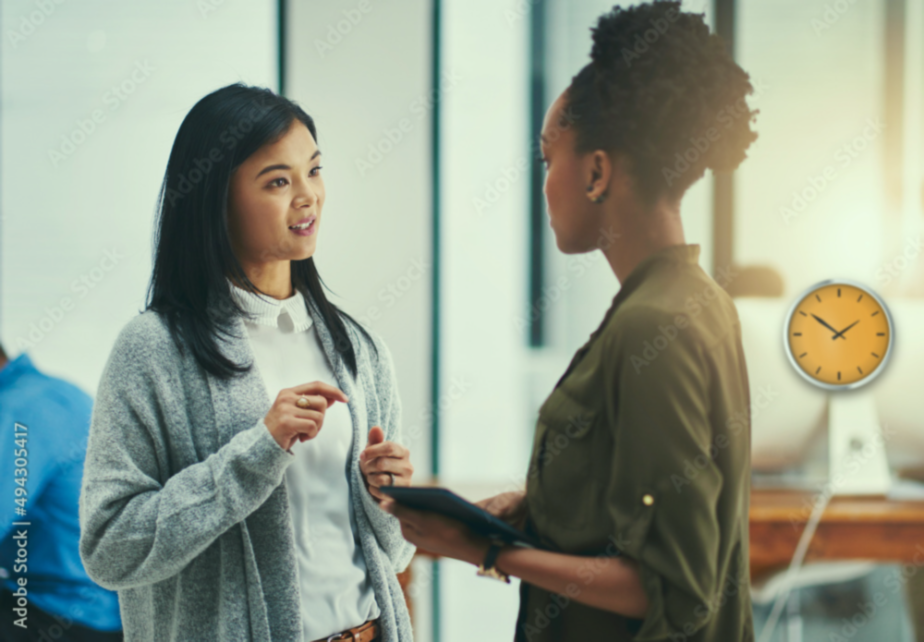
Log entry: {"hour": 1, "minute": 51}
